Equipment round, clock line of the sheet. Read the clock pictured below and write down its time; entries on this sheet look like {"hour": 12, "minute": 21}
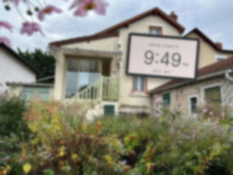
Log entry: {"hour": 9, "minute": 49}
